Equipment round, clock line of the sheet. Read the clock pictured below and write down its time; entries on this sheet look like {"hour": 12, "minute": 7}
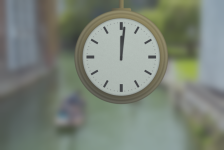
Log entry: {"hour": 12, "minute": 1}
